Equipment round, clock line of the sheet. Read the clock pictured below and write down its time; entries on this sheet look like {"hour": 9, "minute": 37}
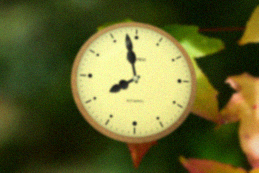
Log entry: {"hour": 7, "minute": 58}
